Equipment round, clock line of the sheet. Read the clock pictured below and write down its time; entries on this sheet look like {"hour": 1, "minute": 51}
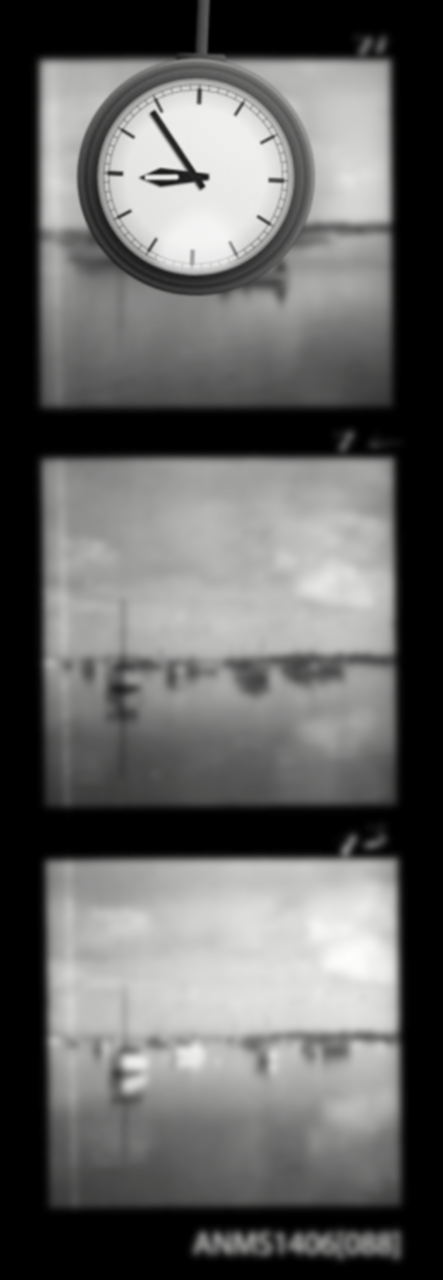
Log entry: {"hour": 8, "minute": 54}
